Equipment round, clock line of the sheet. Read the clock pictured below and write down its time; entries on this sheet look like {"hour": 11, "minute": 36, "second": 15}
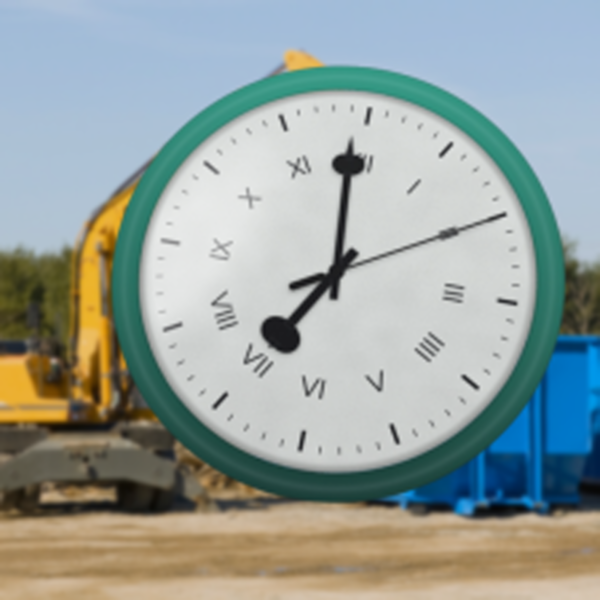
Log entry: {"hour": 6, "minute": 59, "second": 10}
